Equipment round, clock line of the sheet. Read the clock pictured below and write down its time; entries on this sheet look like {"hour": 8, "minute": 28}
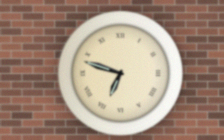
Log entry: {"hour": 6, "minute": 48}
